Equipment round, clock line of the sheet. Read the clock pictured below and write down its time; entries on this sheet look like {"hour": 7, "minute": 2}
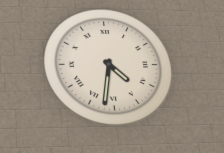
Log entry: {"hour": 4, "minute": 32}
